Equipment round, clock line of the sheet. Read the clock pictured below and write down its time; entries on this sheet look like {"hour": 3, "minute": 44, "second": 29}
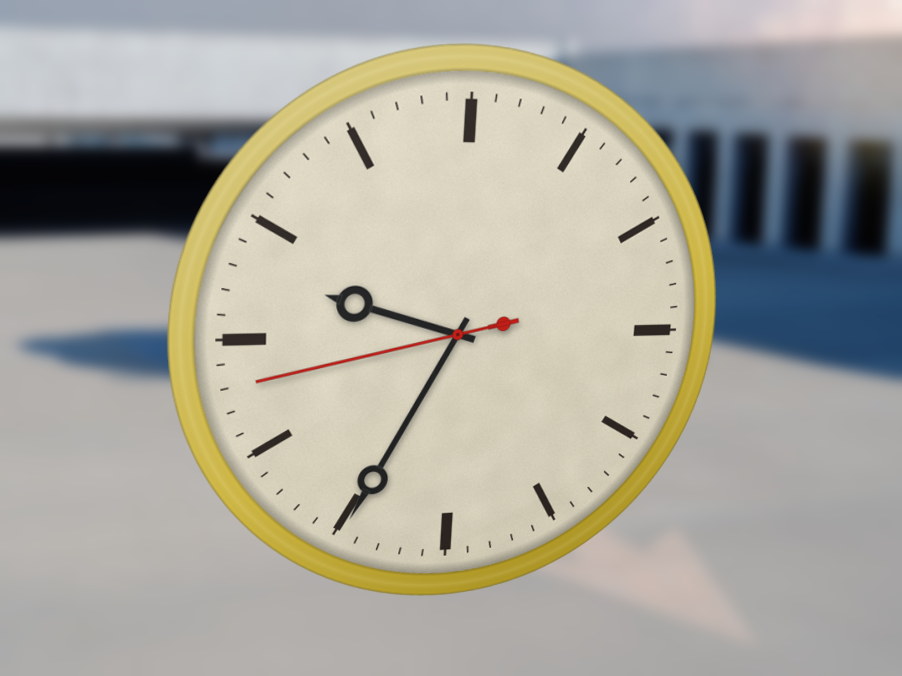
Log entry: {"hour": 9, "minute": 34, "second": 43}
